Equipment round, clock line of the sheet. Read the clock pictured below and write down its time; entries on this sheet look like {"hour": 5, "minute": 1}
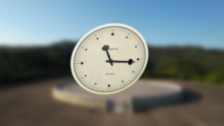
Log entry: {"hour": 11, "minute": 16}
